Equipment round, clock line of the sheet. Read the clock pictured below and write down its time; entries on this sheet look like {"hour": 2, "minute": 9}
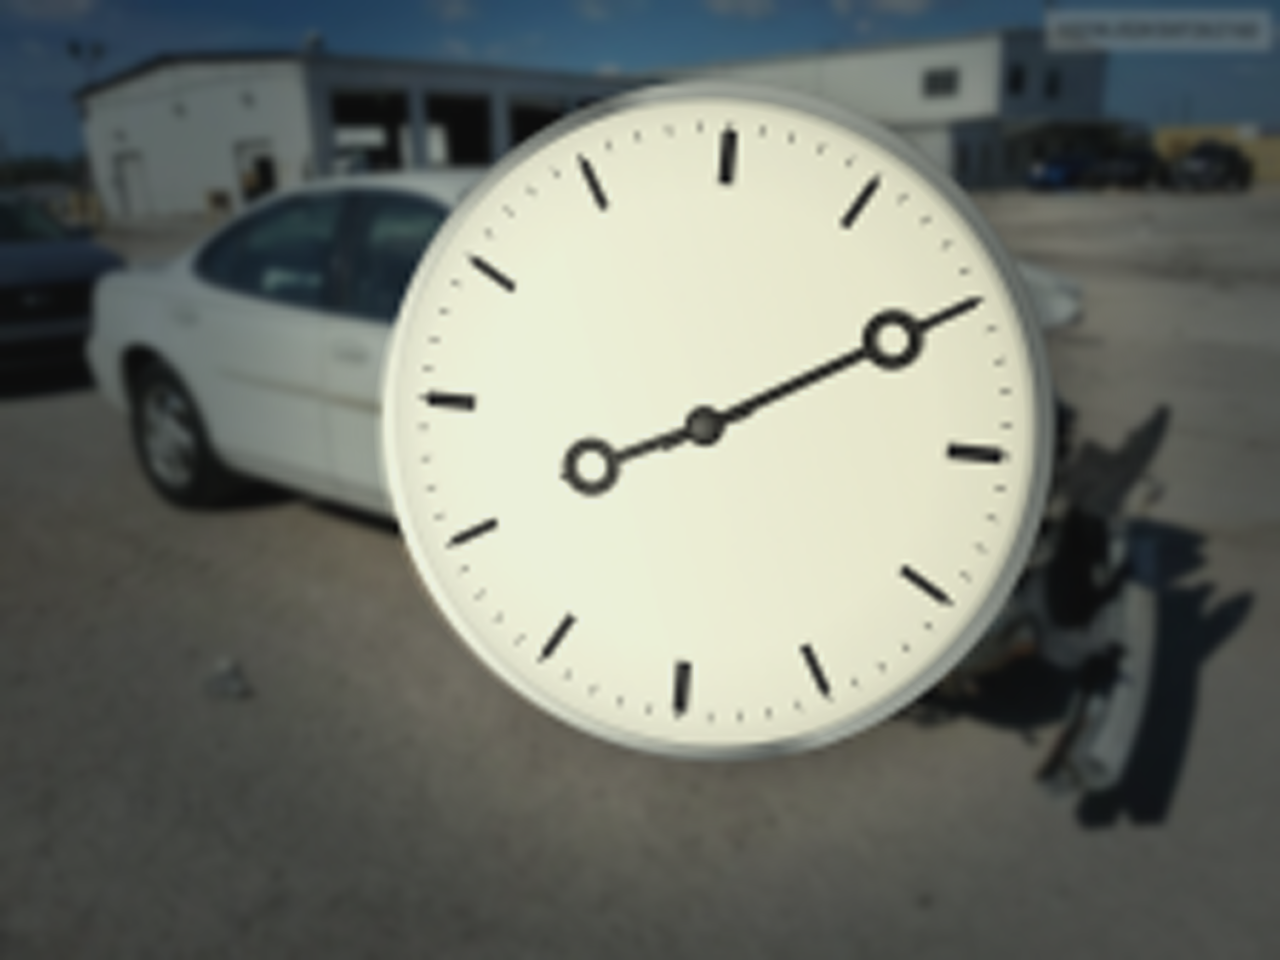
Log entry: {"hour": 8, "minute": 10}
